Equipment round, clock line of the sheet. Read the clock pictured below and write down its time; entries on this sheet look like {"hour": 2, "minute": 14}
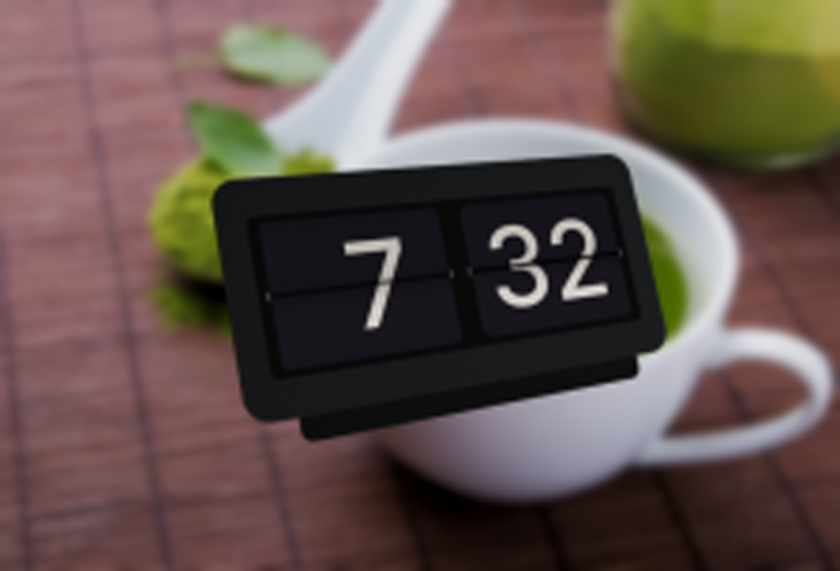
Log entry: {"hour": 7, "minute": 32}
